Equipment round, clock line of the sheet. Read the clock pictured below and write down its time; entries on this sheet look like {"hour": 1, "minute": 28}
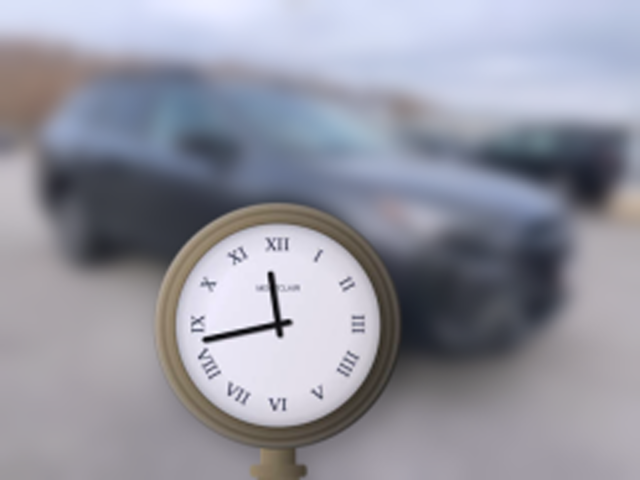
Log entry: {"hour": 11, "minute": 43}
